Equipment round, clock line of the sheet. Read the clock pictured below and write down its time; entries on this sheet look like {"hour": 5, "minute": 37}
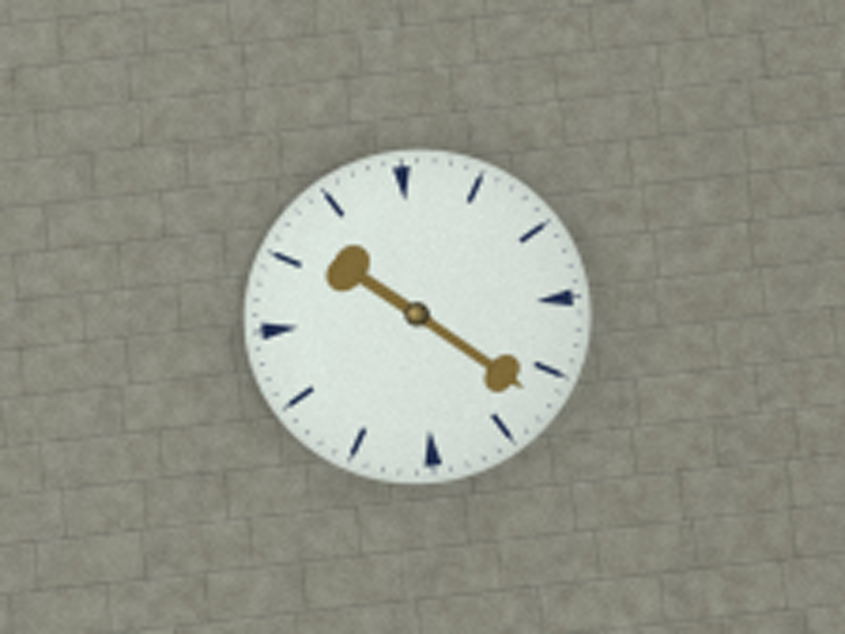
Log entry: {"hour": 10, "minute": 22}
